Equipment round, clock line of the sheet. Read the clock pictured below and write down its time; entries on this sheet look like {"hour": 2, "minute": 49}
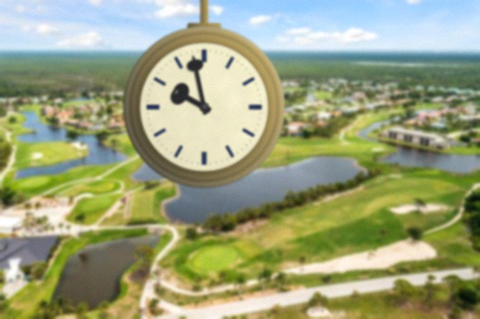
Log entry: {"hour": 9, "minute": 58}
